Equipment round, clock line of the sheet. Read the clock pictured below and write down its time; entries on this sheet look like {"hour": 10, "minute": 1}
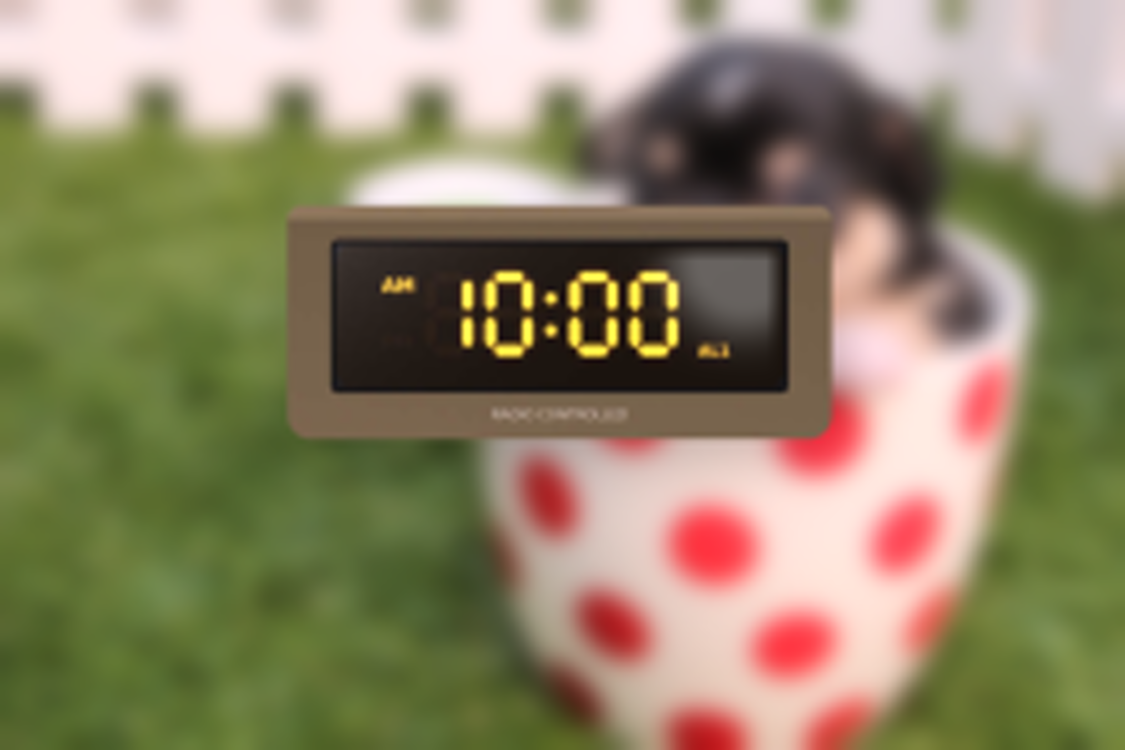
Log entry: {"hour": 10, "minute": 0}
